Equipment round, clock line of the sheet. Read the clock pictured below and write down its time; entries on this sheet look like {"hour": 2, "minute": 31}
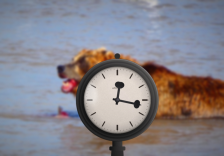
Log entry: {"hour": 12, "minute": 17}
